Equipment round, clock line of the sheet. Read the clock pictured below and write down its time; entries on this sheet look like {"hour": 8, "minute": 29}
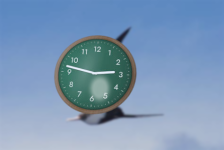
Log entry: {"hour": 2, "minute": 47}
